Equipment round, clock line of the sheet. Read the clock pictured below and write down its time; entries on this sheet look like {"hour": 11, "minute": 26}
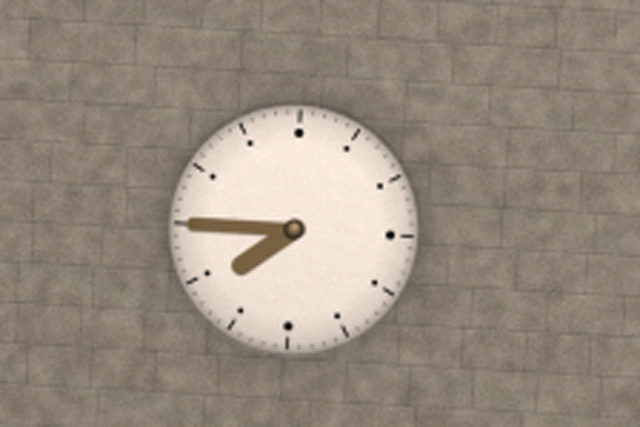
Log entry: {"hour": 7, "minute": 45}
